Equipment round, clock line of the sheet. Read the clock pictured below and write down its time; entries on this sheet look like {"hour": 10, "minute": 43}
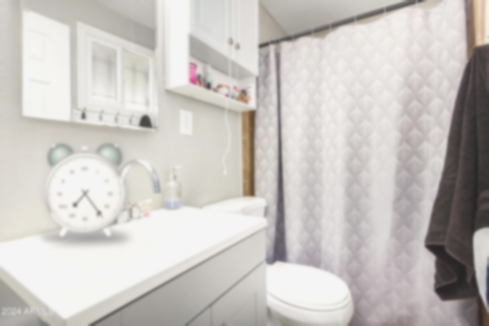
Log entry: {"hour": 7, "minute": 24}
